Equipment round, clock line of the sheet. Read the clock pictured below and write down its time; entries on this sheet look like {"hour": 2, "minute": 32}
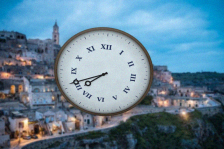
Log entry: {"hour": 7, "minute": 41}
